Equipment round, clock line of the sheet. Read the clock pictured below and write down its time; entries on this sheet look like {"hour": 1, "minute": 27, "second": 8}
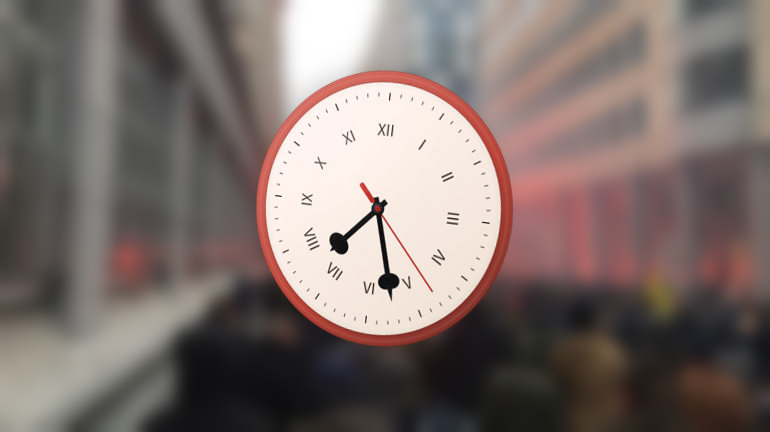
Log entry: {"hour": 7, "minute": 27, "second": 23}
